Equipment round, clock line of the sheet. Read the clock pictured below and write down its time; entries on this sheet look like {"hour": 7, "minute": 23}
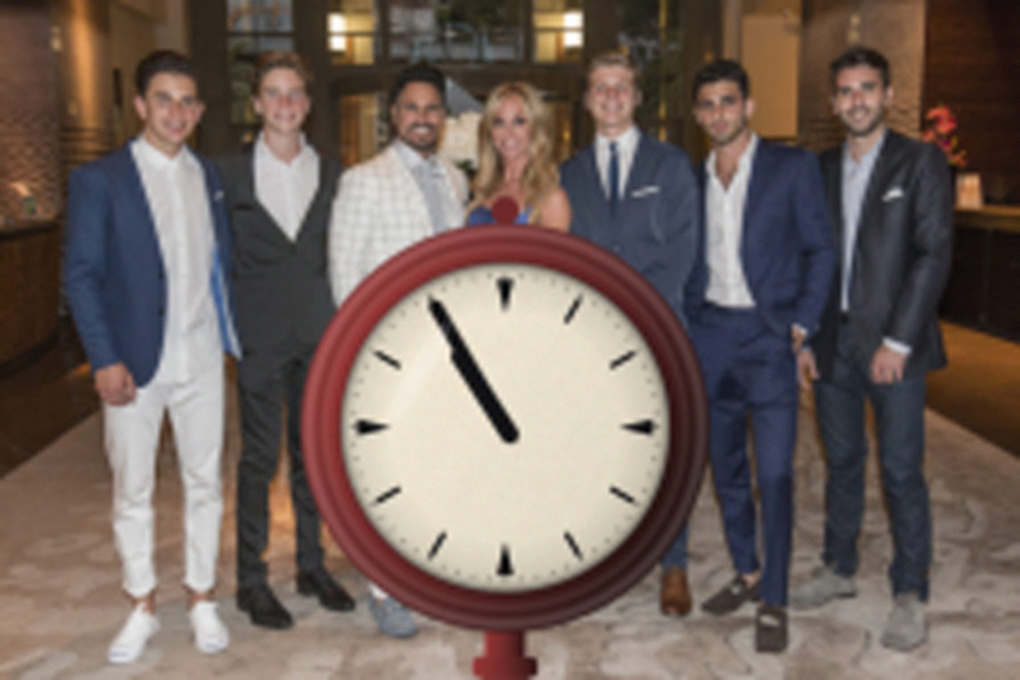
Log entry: {"hour": 10, "minute": 55}
